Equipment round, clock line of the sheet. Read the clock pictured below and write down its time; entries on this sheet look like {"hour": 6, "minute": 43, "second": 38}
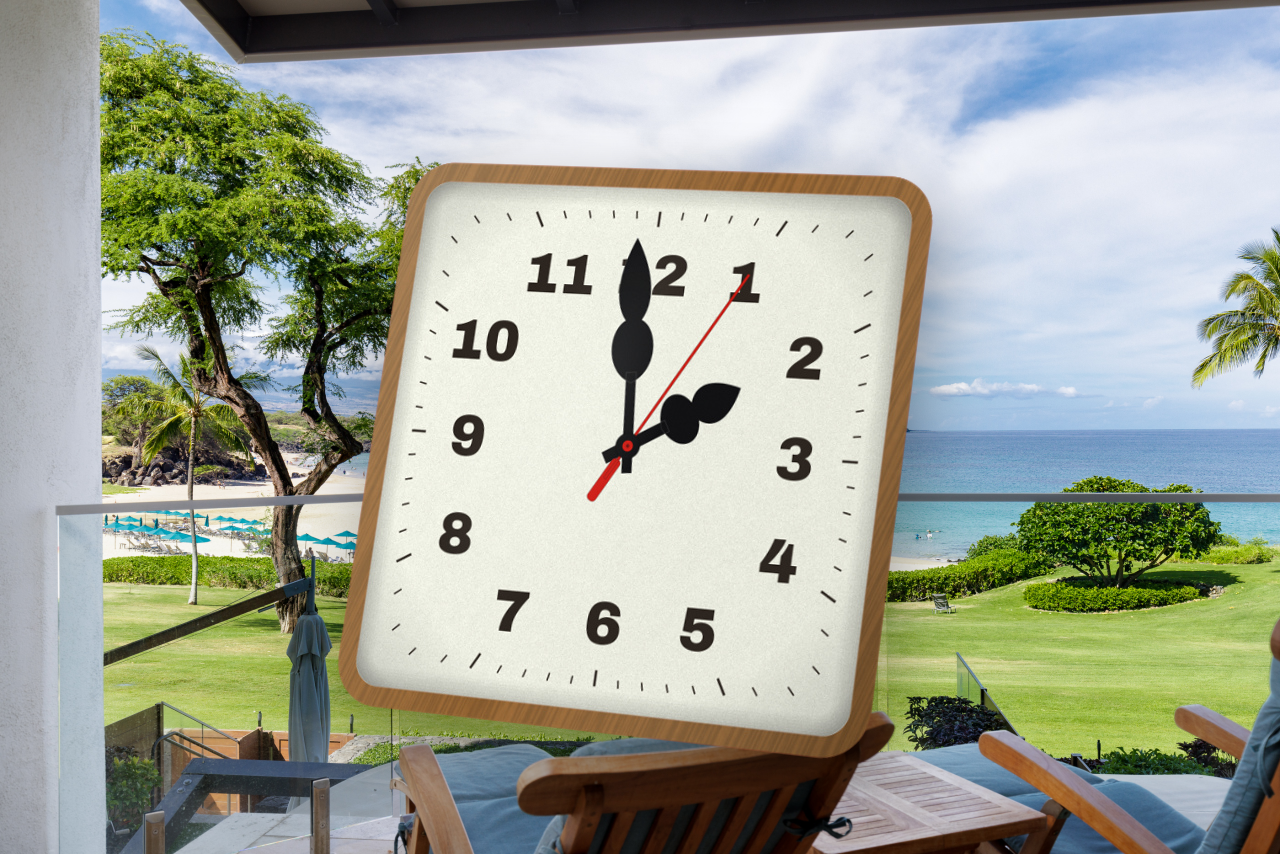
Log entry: {"hour": 1, "minute": 59, "second": 5}
